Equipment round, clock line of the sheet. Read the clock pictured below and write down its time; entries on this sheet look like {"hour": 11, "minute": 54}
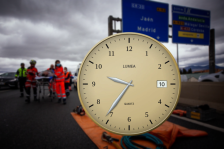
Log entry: {"hour": 9, "minute": 36}
